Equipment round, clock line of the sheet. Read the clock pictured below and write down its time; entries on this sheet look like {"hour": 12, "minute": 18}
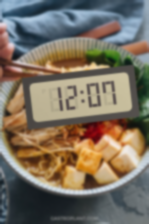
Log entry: {"hour": 12, "minute": 7}
